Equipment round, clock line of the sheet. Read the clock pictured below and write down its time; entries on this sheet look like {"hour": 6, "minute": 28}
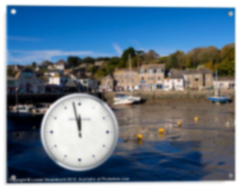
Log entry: {"hour": 11, "minute": 58}
